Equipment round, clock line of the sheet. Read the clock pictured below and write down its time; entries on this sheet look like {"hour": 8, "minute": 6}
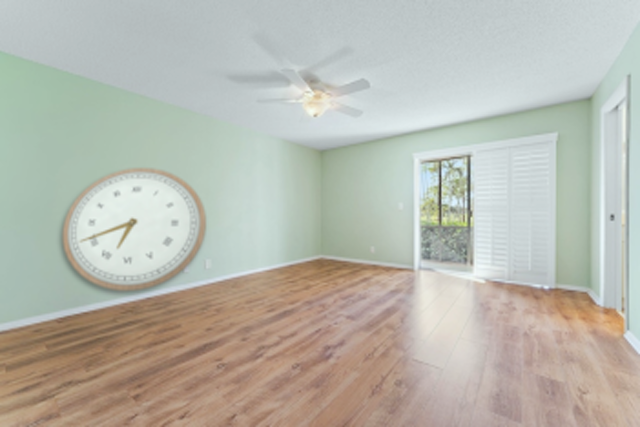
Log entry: {"hour": 6, "minute": 41}
